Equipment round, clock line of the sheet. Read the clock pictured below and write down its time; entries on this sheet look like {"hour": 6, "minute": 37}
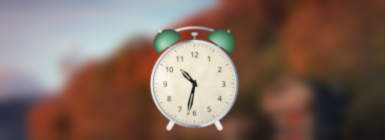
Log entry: {"hour": 10, "minute": 32}
